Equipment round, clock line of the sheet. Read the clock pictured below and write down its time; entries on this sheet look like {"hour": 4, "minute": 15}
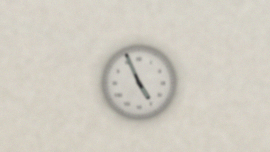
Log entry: {"hour": 4, "minute": 56}
